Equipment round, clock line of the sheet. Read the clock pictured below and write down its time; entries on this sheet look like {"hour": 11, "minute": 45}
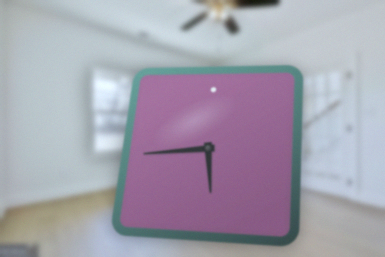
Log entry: {"hour": 5, "minute": 44}
